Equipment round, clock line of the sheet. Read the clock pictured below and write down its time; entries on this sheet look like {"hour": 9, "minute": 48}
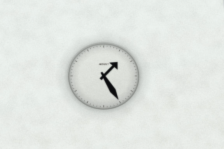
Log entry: {"hour": 1, "minute": 25}
